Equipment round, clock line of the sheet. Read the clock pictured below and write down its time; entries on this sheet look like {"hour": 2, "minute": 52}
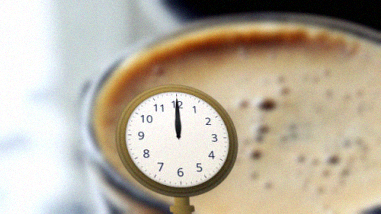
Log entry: {"hour": 12, "minute": 0}
